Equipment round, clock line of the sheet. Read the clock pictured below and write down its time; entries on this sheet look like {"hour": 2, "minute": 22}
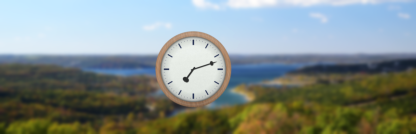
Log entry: {"hour": 7, "minute": 12}
